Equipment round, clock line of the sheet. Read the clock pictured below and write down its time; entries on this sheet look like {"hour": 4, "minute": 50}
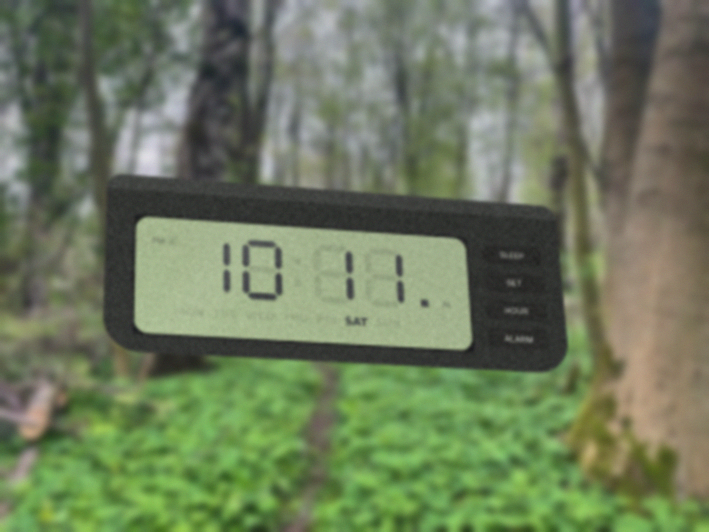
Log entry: {"hour": 10, "minute": 11}
